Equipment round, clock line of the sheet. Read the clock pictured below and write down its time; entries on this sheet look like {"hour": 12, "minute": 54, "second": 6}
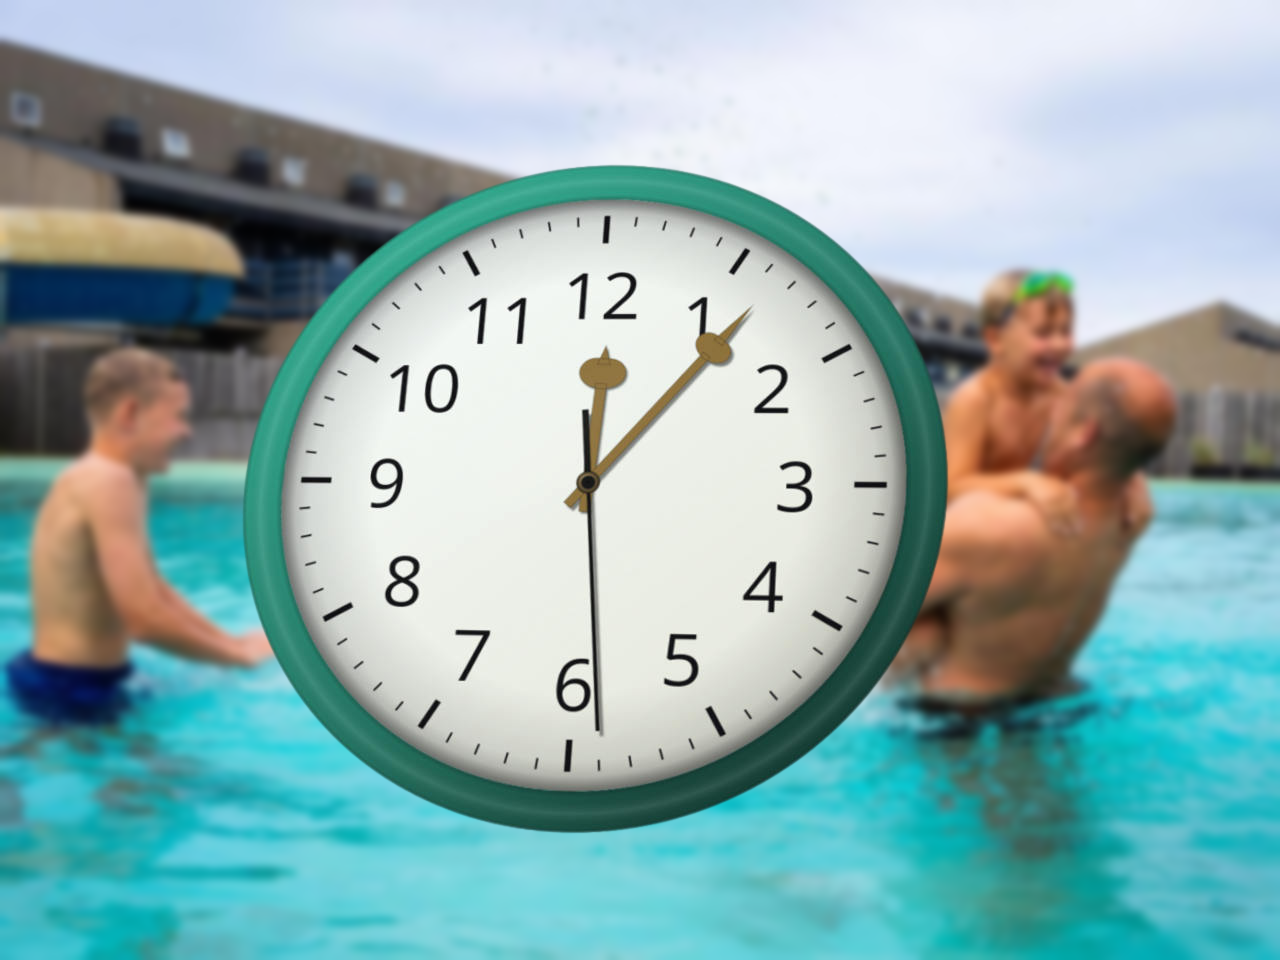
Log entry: {"hour": 12, "minute": 6, "second": 29}
